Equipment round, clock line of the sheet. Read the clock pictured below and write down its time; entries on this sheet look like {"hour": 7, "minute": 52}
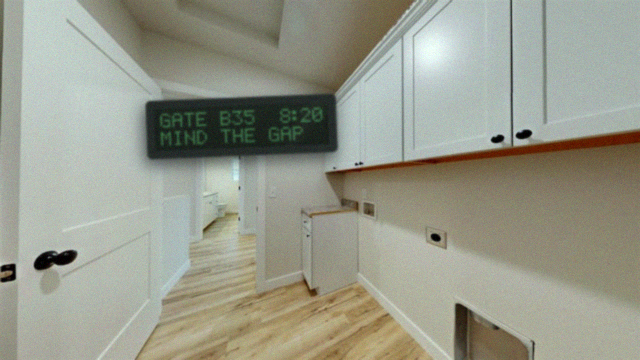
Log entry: {"hour": 8, "minute": 20}
